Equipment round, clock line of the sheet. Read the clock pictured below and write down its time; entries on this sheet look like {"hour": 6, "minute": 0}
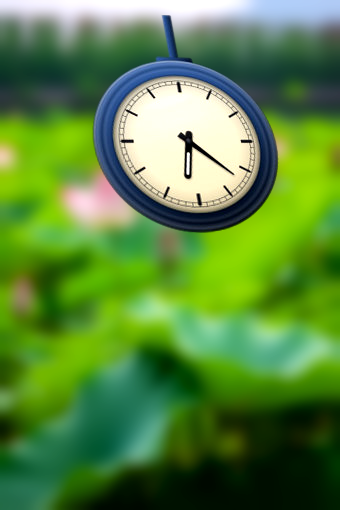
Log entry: {"hour": 6, "minute": 22}
